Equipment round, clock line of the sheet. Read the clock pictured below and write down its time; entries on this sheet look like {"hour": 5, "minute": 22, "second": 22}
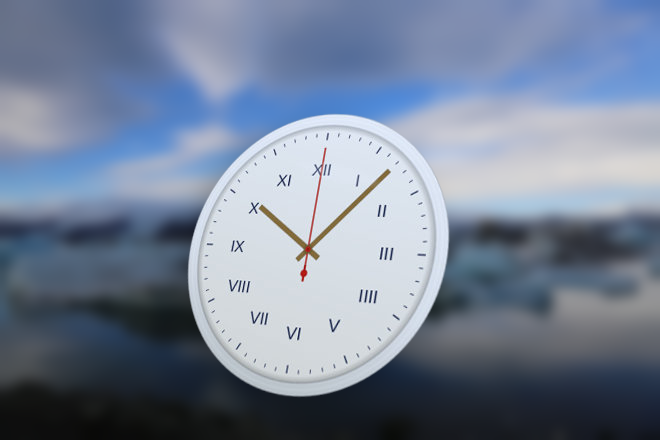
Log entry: {"hour": 10, "minute": 7, "second": 0}
